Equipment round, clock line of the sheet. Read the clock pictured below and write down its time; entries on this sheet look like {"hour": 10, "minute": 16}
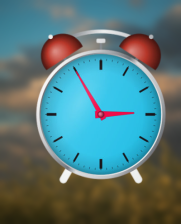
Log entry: {"hour": 2, "minute": 55}
